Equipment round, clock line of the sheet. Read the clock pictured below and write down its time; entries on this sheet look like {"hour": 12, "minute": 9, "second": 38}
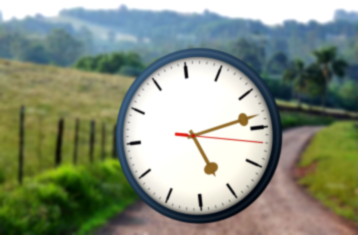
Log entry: {"hour": 5, "minute": 13, "second": 17}
